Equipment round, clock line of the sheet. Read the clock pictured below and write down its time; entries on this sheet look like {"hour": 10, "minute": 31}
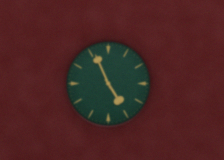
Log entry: {"hour": 4, "minute": 56}
